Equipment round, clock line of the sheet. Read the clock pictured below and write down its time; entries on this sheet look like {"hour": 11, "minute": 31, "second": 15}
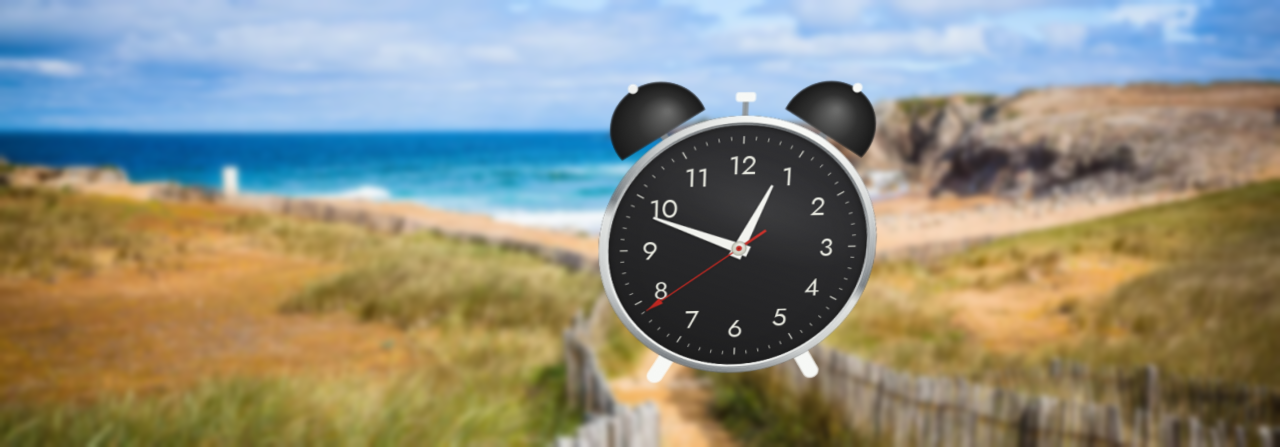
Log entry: {"hour": 12, "minute": 48, "second": 39}
